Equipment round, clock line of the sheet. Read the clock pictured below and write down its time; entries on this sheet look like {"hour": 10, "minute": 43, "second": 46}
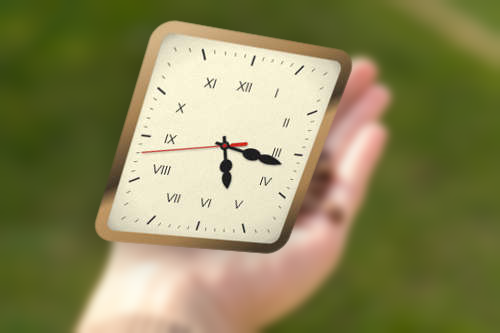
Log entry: {"hour": 5, "minute": 16, "second": 43}
